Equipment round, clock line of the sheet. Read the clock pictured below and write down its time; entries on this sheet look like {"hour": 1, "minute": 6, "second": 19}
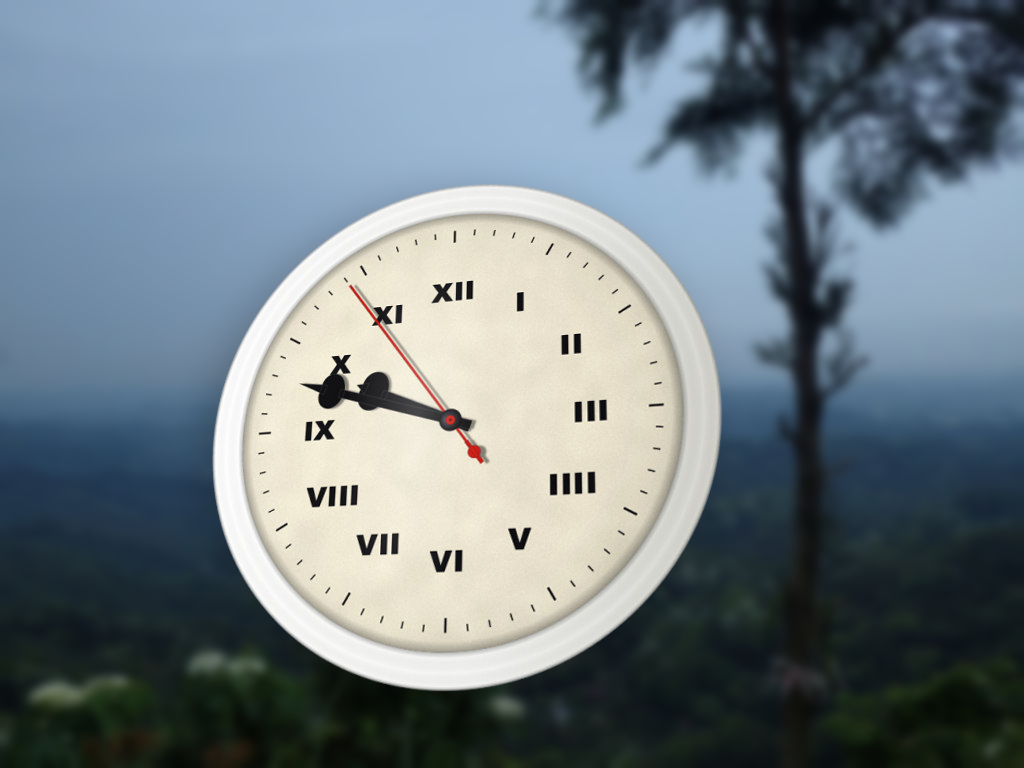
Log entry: {"hour": 9, "minute": 47, "second": 54}
